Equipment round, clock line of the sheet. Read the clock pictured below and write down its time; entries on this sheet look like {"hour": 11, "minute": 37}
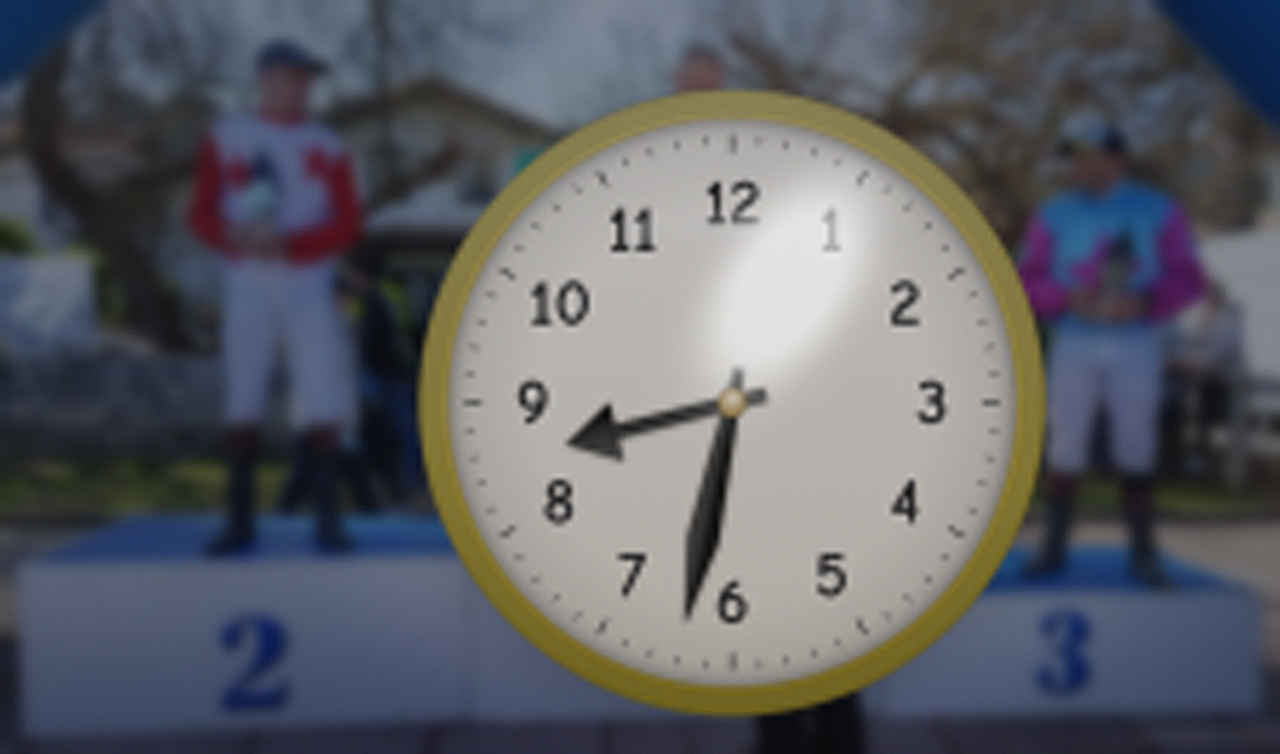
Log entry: {"hour": 8, "minute": 32}
